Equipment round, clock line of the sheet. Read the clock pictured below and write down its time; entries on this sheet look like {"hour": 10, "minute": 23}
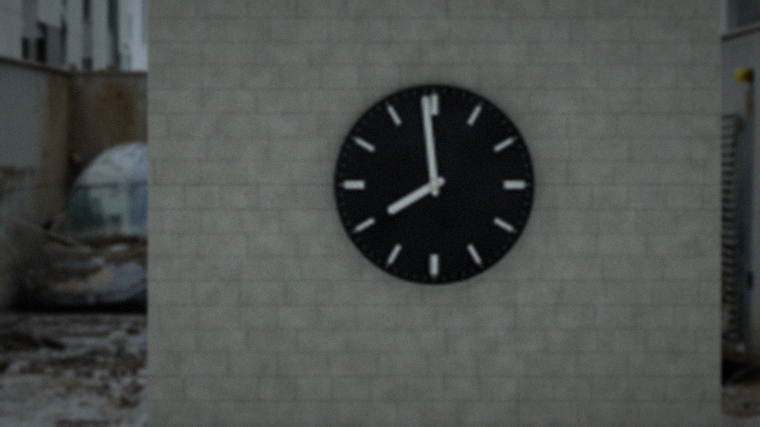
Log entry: {"hour": 7, "minute": 59}
